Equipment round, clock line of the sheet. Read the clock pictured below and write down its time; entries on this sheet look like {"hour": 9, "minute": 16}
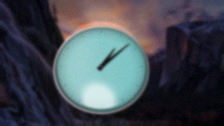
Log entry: {"hour": 1, "minute": 8}
